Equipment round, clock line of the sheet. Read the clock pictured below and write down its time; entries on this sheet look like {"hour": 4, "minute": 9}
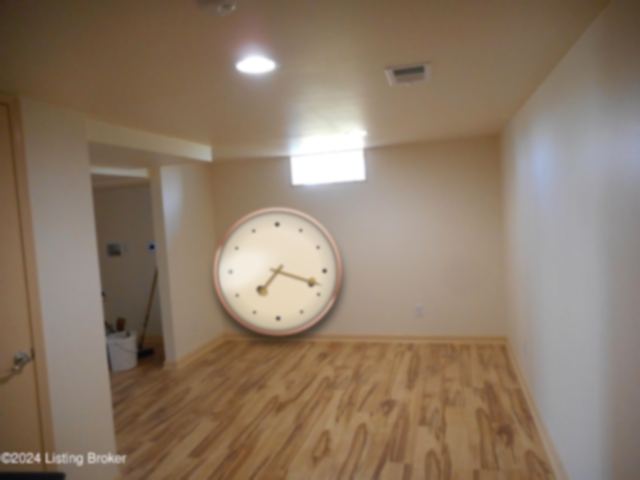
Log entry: {"hour": 7, "minute": 18}
